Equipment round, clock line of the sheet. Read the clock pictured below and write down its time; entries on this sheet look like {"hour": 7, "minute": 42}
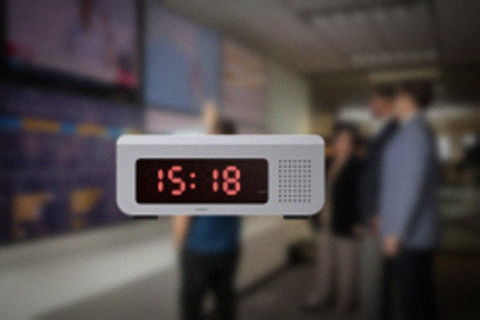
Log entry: {"hour": 15, "minute": 18}
